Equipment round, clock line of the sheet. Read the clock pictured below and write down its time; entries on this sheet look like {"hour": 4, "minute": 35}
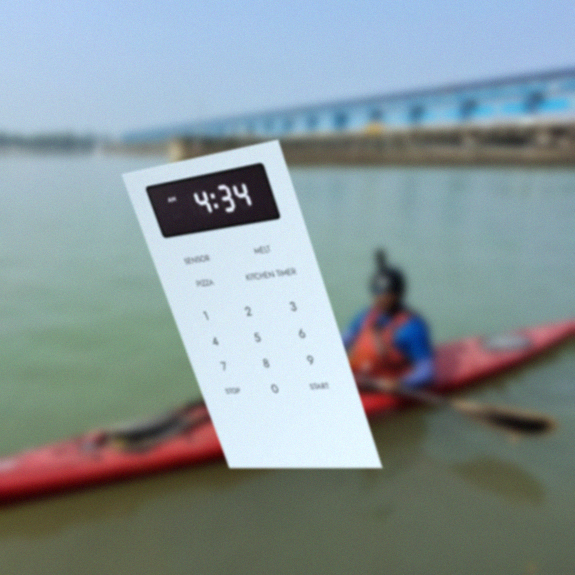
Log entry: {"hour": 4, "minute": 34}
